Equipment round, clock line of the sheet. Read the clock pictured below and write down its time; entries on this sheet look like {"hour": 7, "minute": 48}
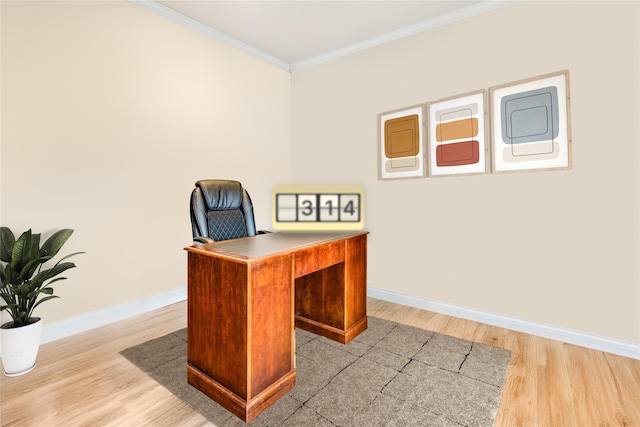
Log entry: {"hour": 3, "minute": 14}
